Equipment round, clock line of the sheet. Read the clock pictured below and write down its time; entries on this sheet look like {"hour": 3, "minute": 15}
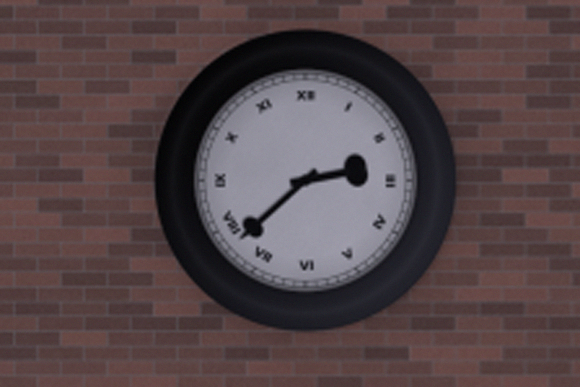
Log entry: {"hour": 2, "minute": 38}
